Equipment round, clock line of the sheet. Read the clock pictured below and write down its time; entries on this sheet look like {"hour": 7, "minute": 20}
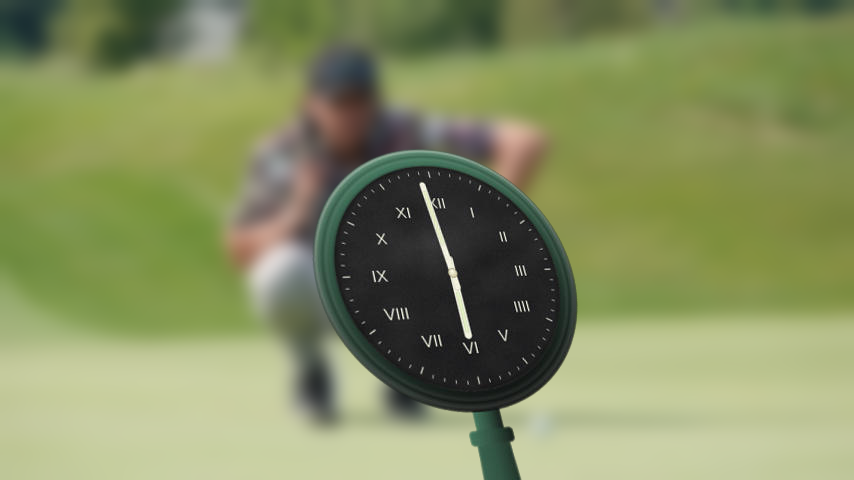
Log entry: {"hour": 5, "minute": 59}
